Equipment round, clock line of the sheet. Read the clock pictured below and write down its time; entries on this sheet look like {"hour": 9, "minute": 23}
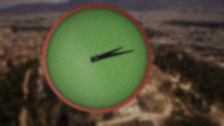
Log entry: {"hour": 2, "minute": 13}
